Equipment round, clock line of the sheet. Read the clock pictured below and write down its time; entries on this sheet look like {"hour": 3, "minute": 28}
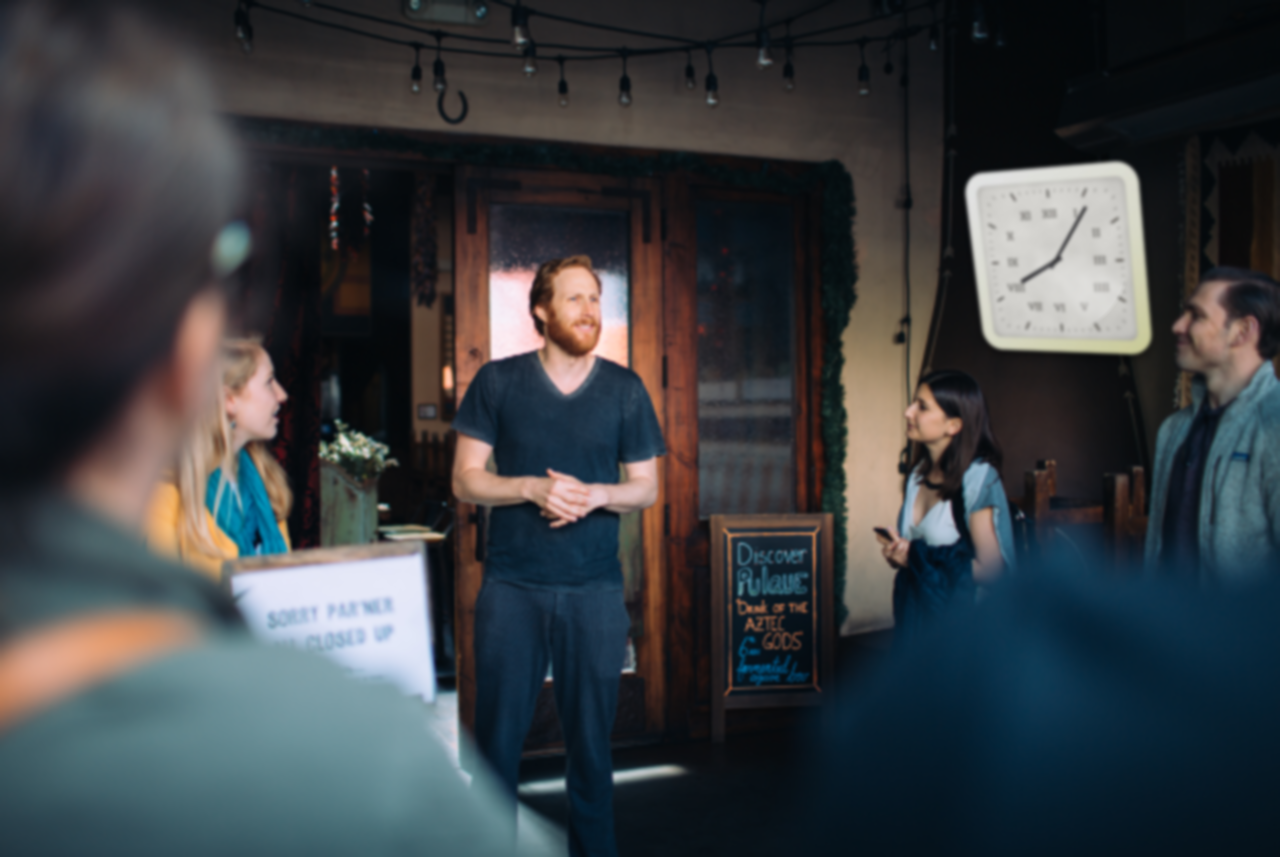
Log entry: {"hour": 8, "minute": 6}
